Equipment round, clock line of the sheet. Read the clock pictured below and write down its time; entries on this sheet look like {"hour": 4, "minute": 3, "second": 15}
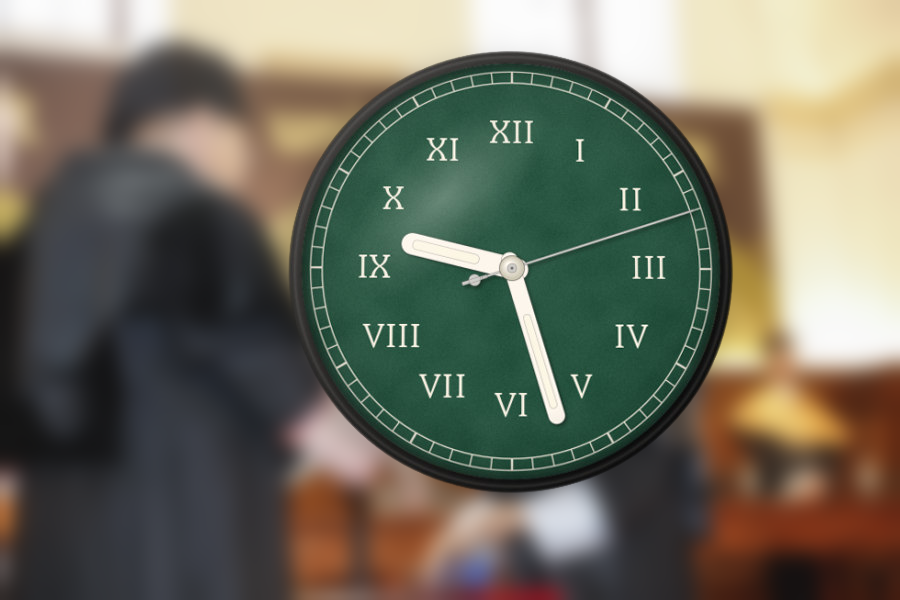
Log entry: {"hour": 9, "minute": 27, "second": 12}
